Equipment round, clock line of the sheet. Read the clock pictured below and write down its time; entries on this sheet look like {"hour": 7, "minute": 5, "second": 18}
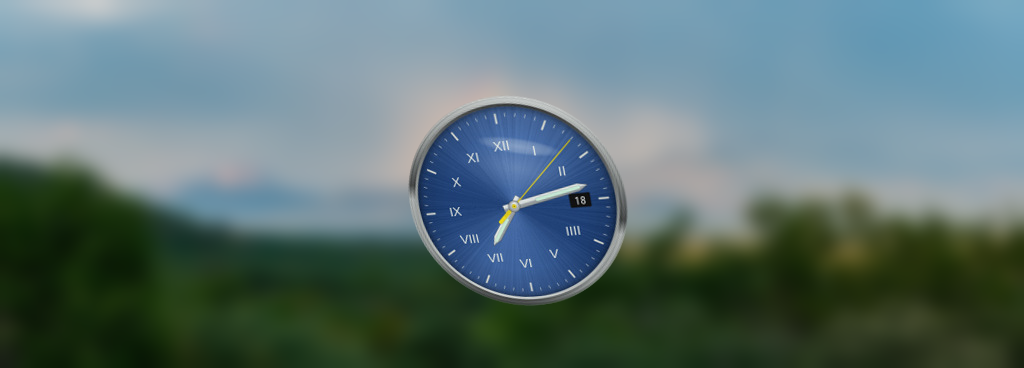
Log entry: {"hour": 7, "minute": 13, "second": 8}
